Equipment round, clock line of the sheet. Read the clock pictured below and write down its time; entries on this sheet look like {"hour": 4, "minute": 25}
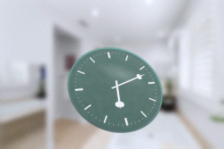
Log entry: {"hour": 6, "minute": 12}
